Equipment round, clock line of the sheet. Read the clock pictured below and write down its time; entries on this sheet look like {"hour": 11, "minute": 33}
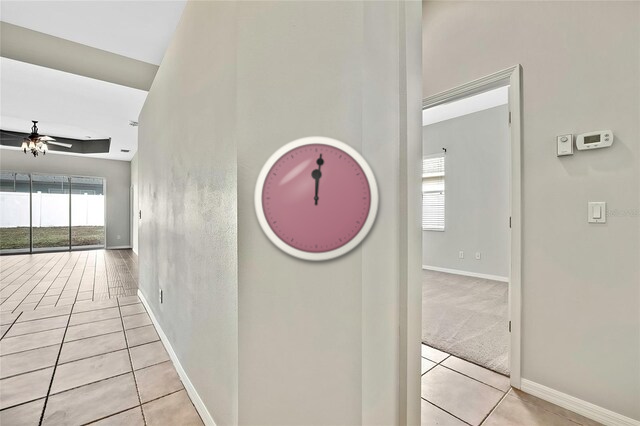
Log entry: {"hour": 12, "minute": 1}
